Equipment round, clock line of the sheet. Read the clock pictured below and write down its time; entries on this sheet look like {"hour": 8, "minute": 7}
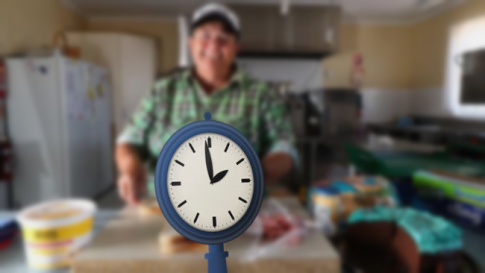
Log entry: {"hour": 1, "minute": 59}
